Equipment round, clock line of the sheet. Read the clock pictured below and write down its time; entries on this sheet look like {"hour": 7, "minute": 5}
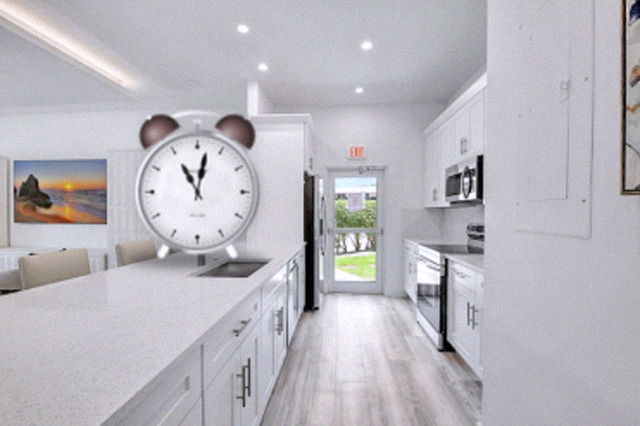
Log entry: {"hour": 11, "minute": 2}
